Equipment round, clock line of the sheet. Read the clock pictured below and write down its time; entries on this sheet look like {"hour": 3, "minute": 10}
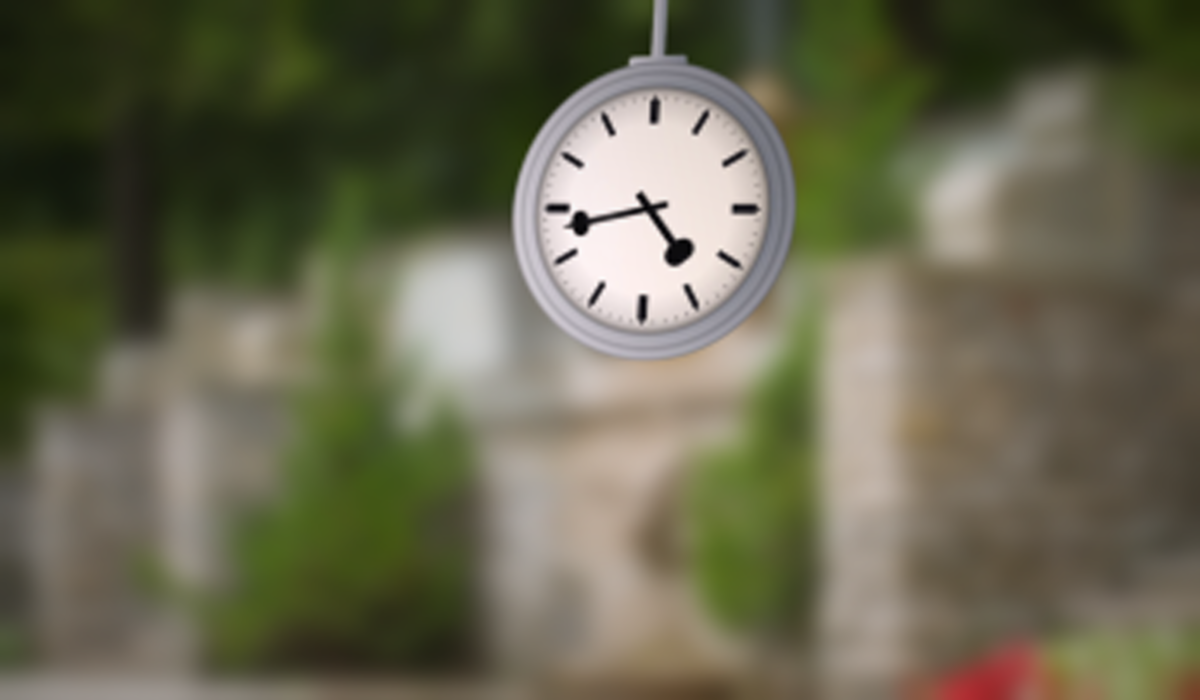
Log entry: {"hour": 4, "minute": 43}
